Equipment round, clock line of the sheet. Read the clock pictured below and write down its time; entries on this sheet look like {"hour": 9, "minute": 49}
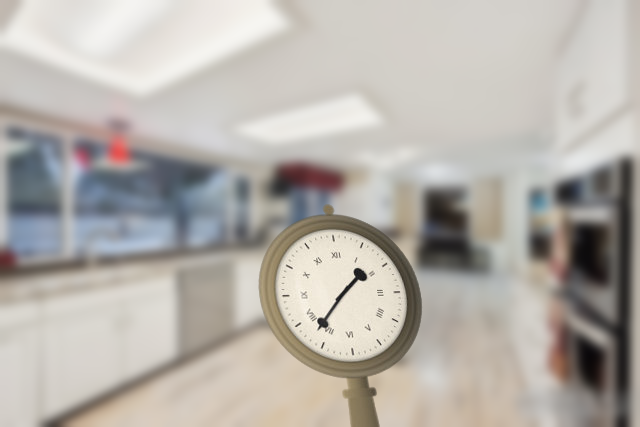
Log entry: {"hour": 1, "minute": 37}
